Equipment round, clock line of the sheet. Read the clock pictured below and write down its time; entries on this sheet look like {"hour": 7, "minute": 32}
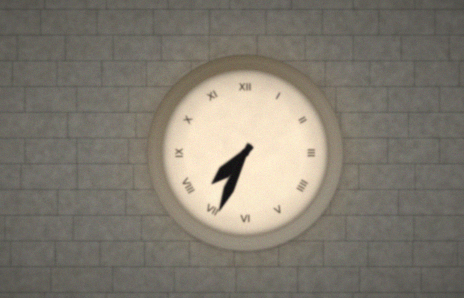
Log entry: {"hour": 7, "minute": 34}
